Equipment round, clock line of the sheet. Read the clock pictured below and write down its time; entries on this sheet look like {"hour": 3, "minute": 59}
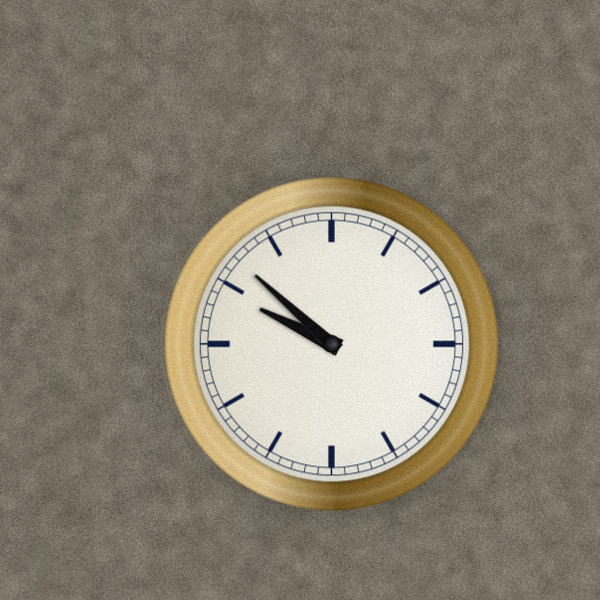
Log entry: {"hour": 9, "minute": 52}
